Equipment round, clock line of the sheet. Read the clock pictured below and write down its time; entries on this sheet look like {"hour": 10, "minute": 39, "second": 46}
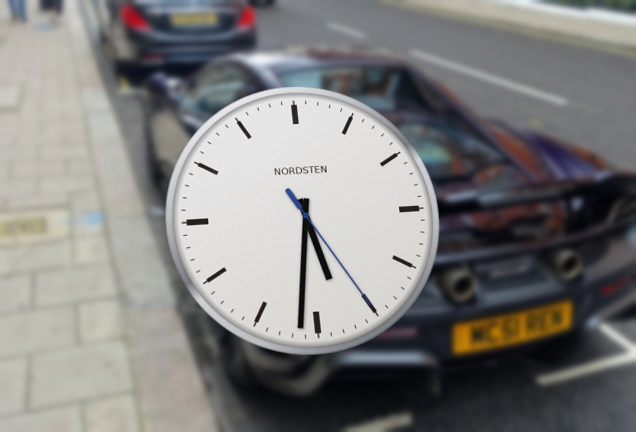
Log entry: {"hour": 5, "minute": 31, "second": 25}
